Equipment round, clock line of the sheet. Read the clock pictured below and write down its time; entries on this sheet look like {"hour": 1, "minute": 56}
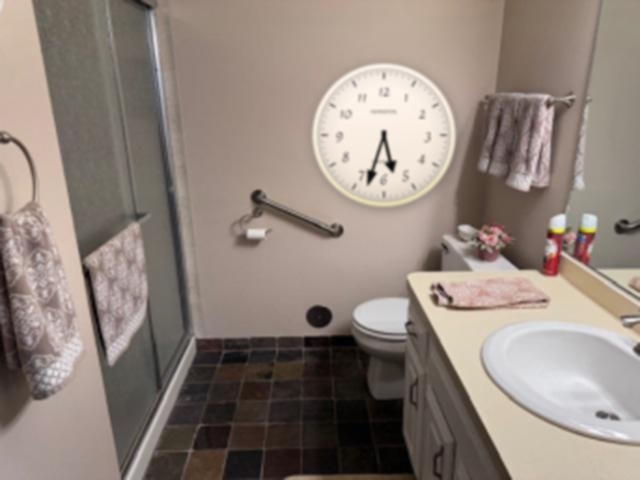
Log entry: {"hour": 5, "minute": 33}
